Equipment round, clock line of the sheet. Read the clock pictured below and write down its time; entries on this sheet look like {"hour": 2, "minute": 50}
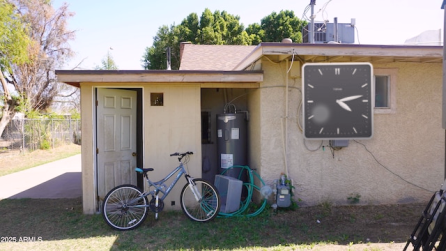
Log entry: {"hour": 4, "minute": 13}
